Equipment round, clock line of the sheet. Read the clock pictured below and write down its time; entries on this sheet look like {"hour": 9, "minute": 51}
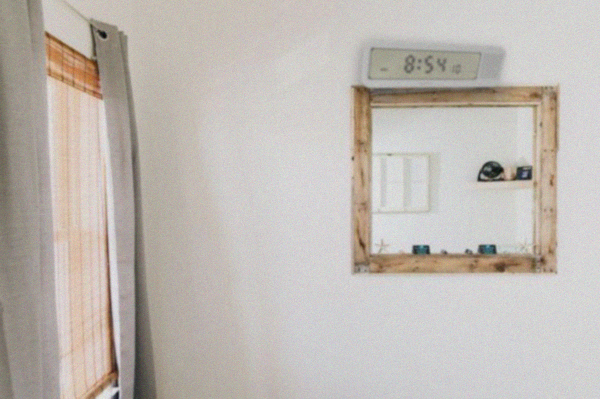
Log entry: {"hour": 8, "minute": 54}
